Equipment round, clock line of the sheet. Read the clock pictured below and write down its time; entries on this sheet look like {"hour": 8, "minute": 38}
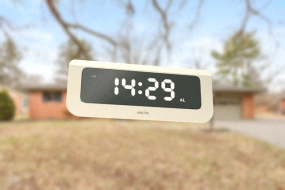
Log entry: {"hour": 14, "minute": 29}
